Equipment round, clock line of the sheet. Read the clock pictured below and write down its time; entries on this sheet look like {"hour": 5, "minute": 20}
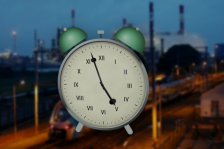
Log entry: {"hour": 4, "minute": 57}
